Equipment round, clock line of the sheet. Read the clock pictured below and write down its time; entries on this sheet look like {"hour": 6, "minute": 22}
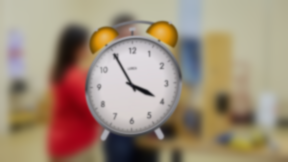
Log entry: {"hour": 3, "minute": 55}
